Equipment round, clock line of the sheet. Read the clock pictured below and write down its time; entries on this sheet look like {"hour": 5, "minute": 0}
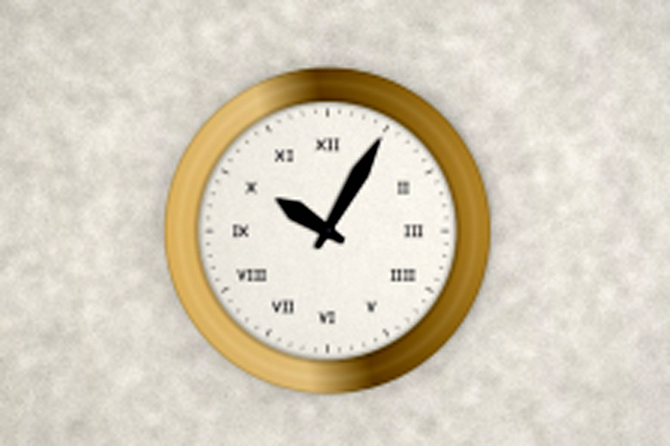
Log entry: {"hour": 10, "minute": 5}
